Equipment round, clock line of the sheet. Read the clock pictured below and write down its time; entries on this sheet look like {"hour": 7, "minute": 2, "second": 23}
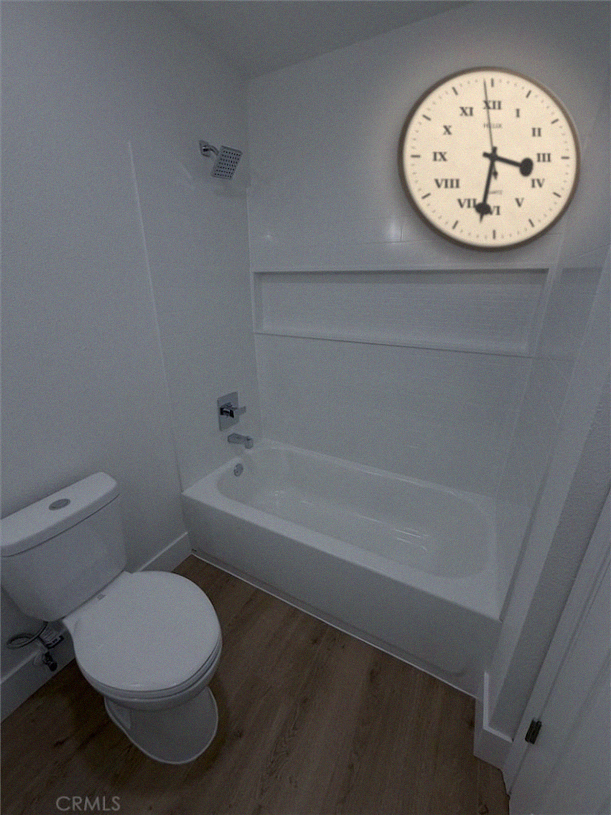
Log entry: {"hour": 3, "minute": 31, "second": 59}
